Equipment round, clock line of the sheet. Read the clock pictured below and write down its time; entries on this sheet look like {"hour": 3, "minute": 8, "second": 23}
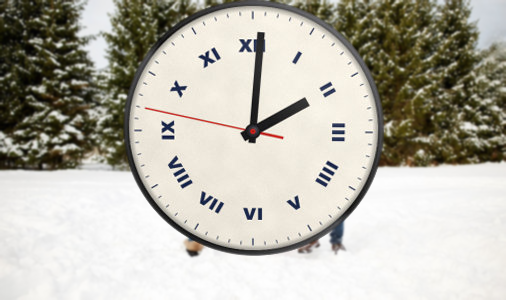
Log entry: {"hour": 2, "minute": 0, "second": 47}
